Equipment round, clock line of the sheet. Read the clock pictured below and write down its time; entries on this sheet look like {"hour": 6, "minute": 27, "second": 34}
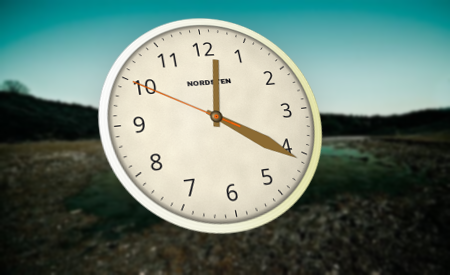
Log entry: {"hour": 12, "minute": 20, "second": 50}
